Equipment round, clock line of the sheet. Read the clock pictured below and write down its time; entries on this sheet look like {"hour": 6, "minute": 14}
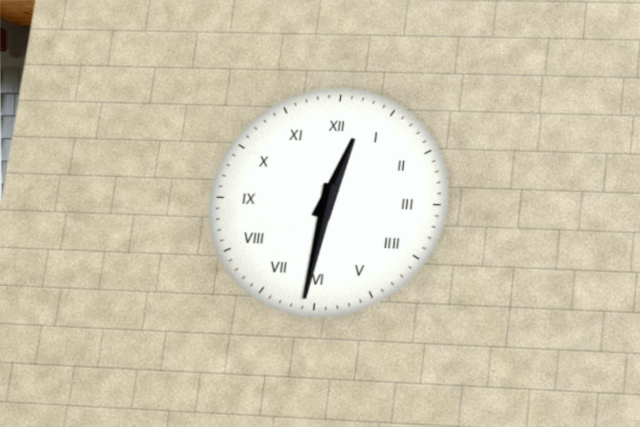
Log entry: {"hour": 12, "minute": 31}
